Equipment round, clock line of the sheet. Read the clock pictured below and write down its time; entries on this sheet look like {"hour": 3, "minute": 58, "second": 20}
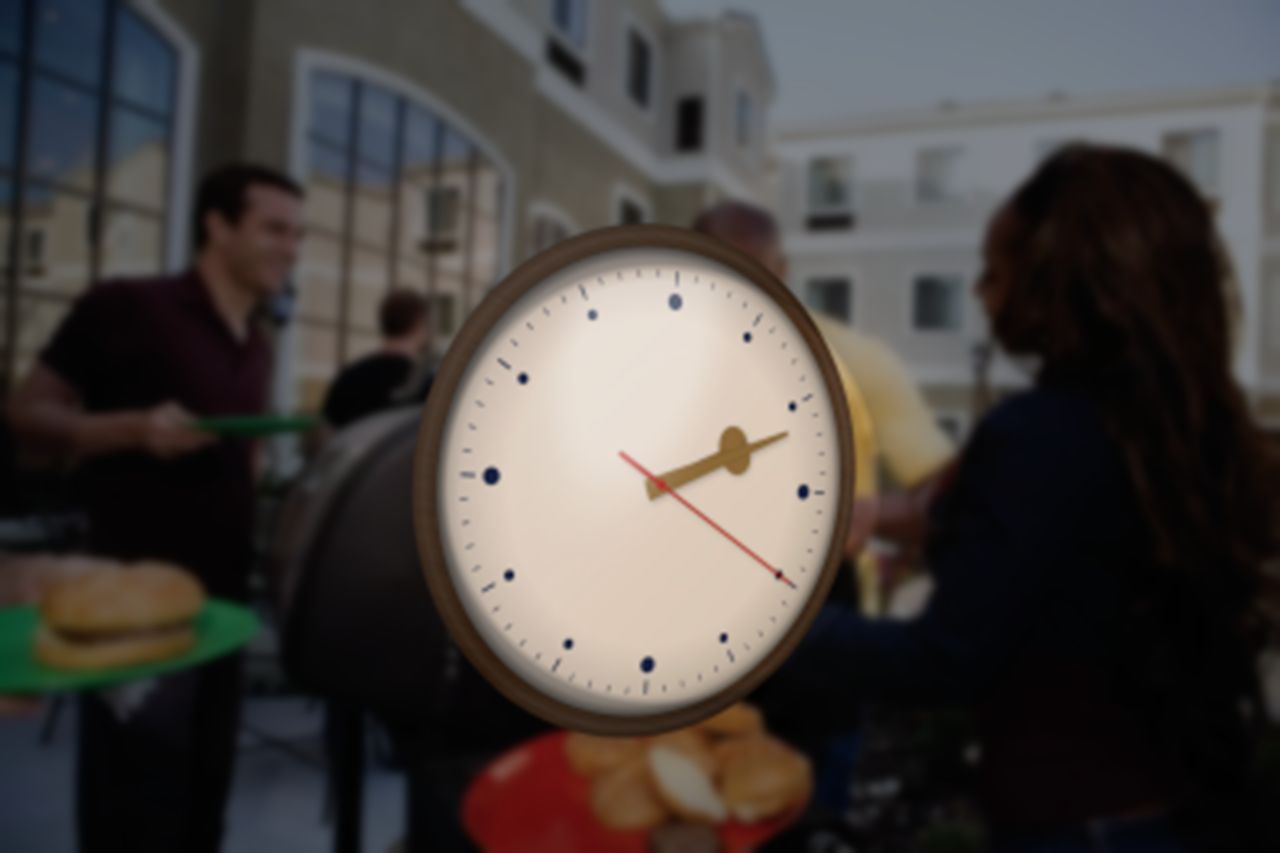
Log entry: {"hour": 2, "minute": 11, "second": 20}
